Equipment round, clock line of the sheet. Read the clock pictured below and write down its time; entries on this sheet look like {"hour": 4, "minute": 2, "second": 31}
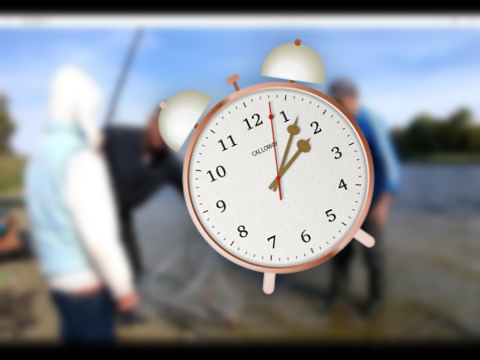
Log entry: {"hour": 2, "minute": 7, "second": 3}
